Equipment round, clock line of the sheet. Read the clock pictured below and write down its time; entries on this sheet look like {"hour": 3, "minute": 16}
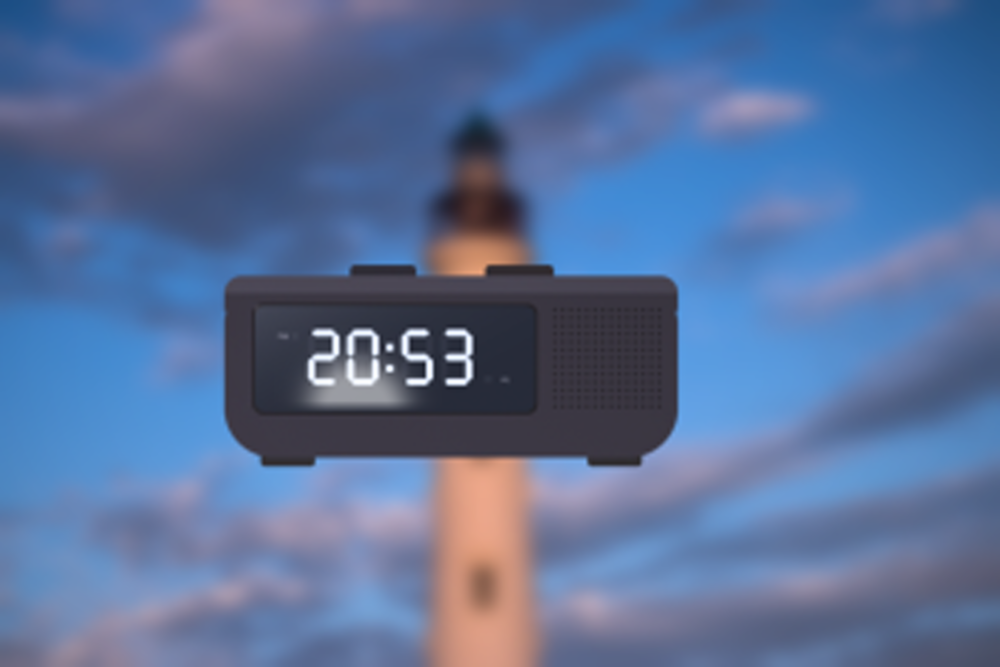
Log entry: {"hour": 20, "minute": 53}
